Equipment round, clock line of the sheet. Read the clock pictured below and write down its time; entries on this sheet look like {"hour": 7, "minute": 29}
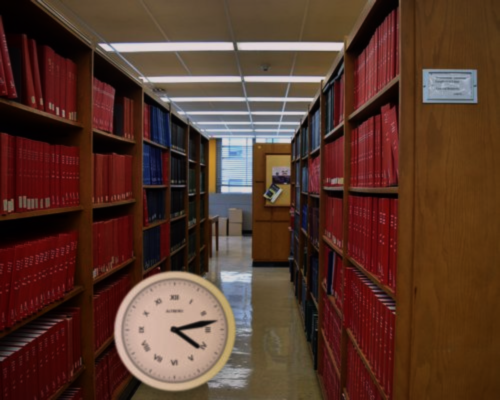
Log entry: {"hour": 4, "minute": 13}
